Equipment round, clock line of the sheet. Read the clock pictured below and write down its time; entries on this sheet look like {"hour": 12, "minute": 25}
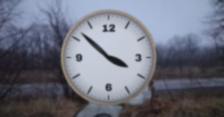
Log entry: {"hour": 3, "minute": 52}
